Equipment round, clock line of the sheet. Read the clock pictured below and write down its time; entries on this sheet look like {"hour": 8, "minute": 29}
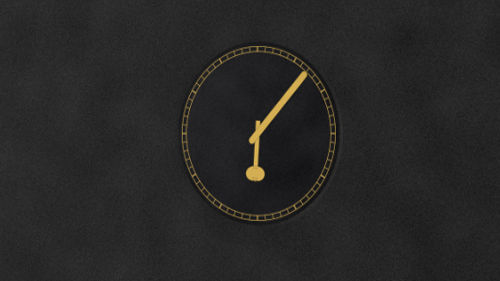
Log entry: {"hour": 6, "minute": 7}
